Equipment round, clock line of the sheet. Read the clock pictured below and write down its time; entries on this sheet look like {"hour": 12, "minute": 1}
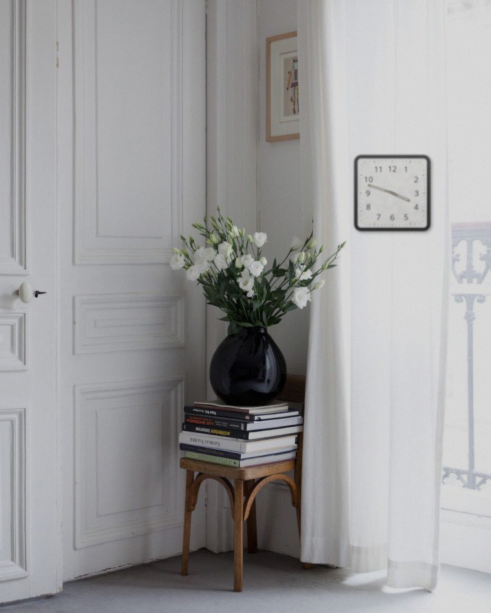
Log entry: {"hour": 3, "minute": 48}
